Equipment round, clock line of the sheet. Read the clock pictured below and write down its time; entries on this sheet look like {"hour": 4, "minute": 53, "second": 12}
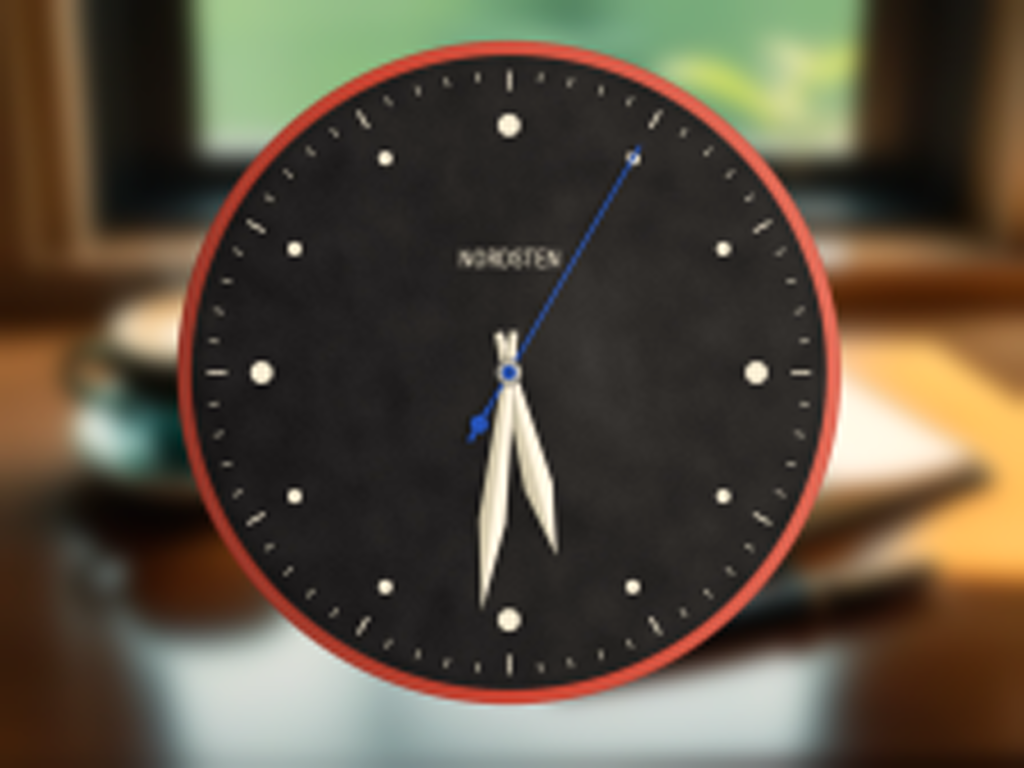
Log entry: {"hour": 5, "minute": 31, "second": 5}
